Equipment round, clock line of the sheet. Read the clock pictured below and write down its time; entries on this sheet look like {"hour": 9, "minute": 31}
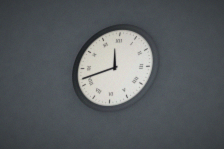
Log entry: {"hour": 11, "minute": 42}
